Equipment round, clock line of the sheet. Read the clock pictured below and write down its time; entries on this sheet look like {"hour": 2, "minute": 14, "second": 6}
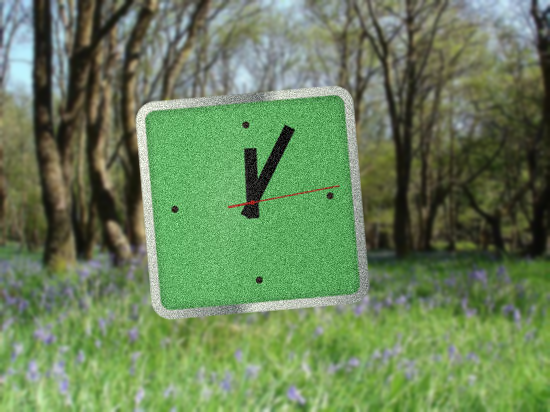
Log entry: {"hour": 12, "minute": 5, "second": 14}
